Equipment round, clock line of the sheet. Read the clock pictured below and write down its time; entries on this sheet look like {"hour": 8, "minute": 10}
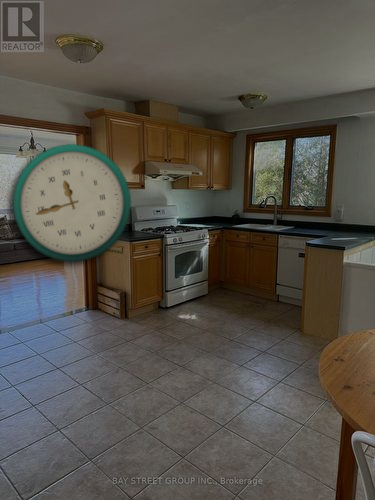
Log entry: {"hour": 11, "minute": 44}
